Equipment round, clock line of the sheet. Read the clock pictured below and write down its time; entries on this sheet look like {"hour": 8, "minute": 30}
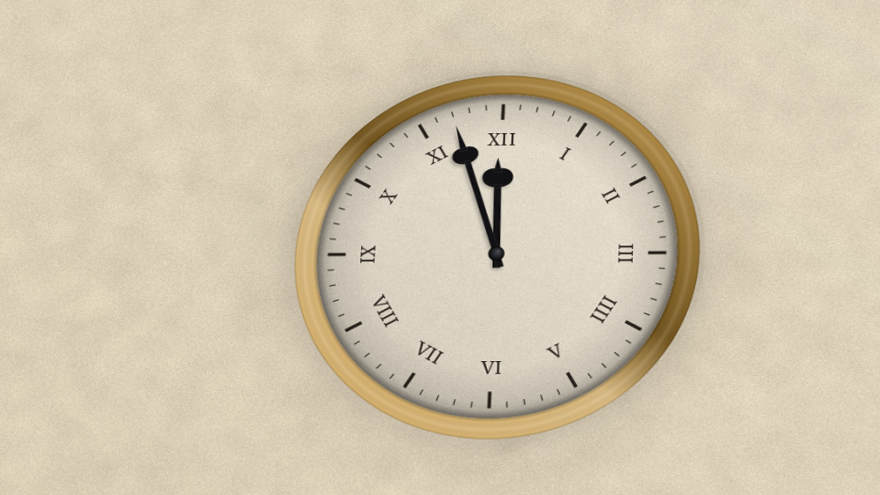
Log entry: {"hour": 11, "minute": 57}
